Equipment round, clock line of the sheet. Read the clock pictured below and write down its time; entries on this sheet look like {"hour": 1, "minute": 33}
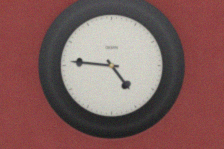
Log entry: {"hour": 4, "minute": 46}
